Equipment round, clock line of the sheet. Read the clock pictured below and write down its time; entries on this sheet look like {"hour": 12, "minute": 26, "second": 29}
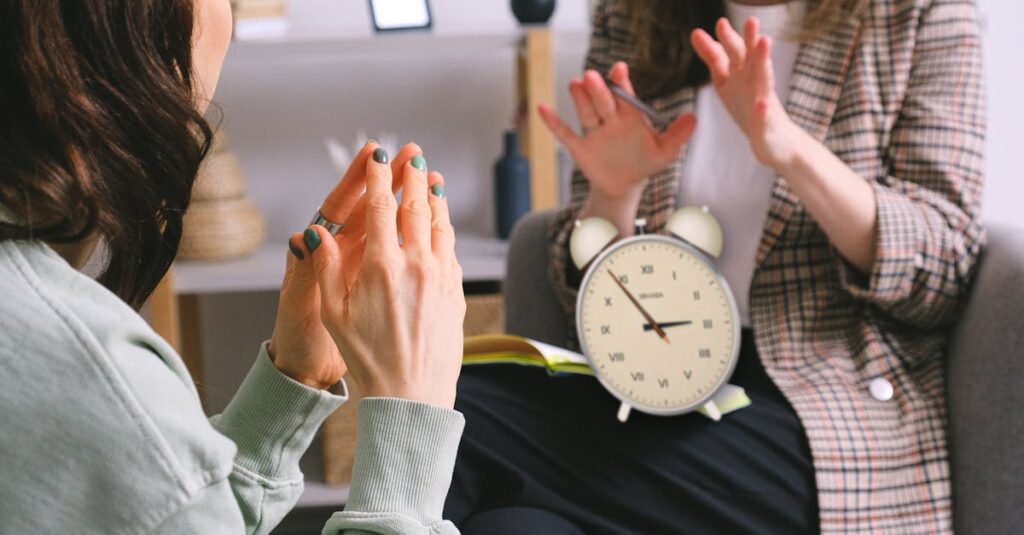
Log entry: {"hour": 2, "minute": 53, "second": 54}
